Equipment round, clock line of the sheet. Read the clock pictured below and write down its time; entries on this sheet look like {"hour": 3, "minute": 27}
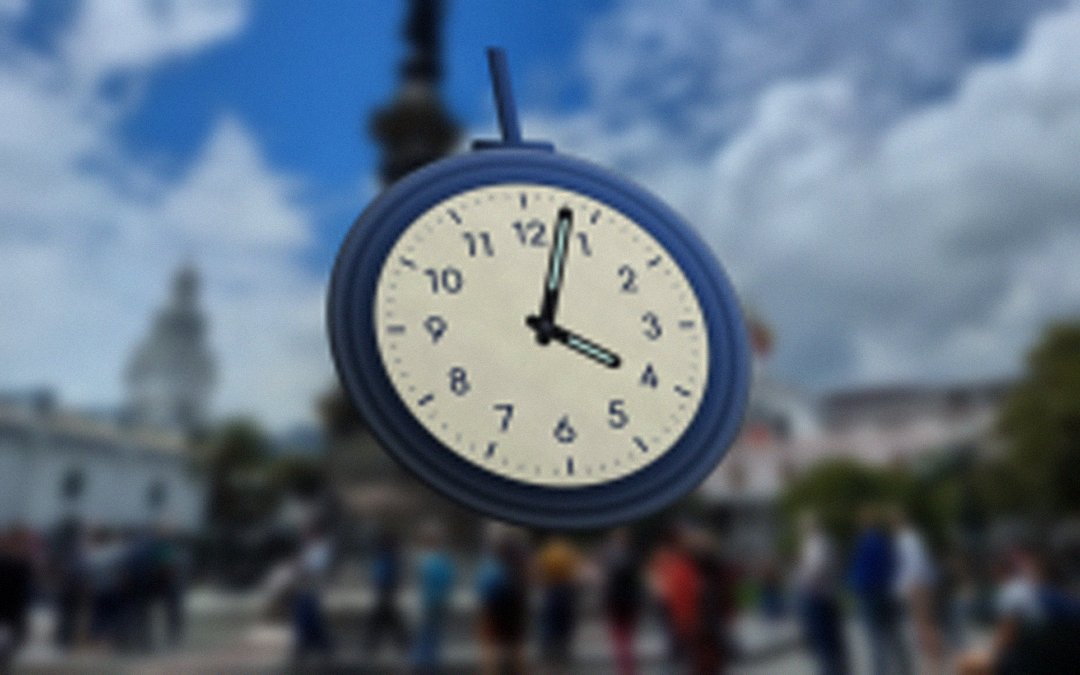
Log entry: {"hour": 4, "minute": 3}
